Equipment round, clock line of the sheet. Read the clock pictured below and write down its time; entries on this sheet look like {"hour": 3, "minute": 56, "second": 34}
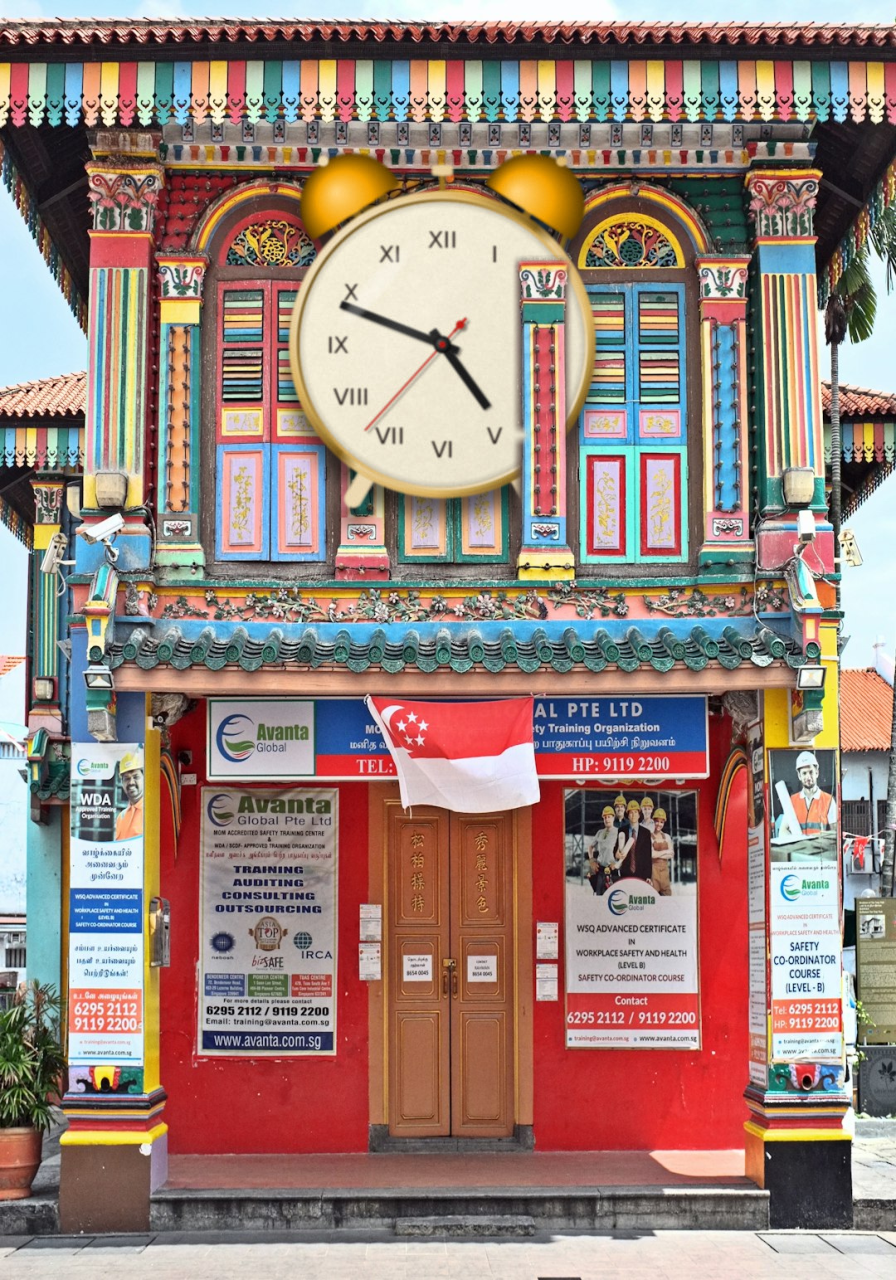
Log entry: {"hour": 4, "minute": 48, "second": 37}
